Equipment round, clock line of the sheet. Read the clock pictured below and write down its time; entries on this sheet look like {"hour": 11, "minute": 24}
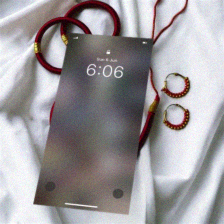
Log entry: {"hour": 6, "minute": 6}
